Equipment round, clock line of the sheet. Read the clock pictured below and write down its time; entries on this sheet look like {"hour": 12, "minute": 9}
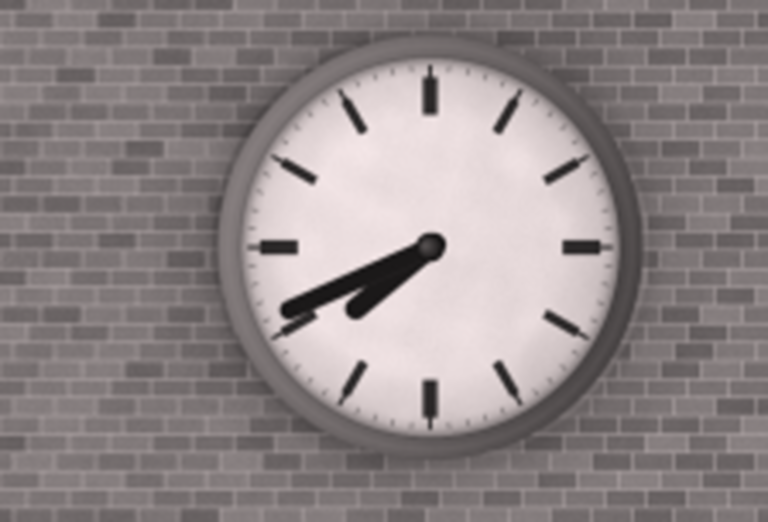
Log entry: {"hour": 7, "minute": 41}
